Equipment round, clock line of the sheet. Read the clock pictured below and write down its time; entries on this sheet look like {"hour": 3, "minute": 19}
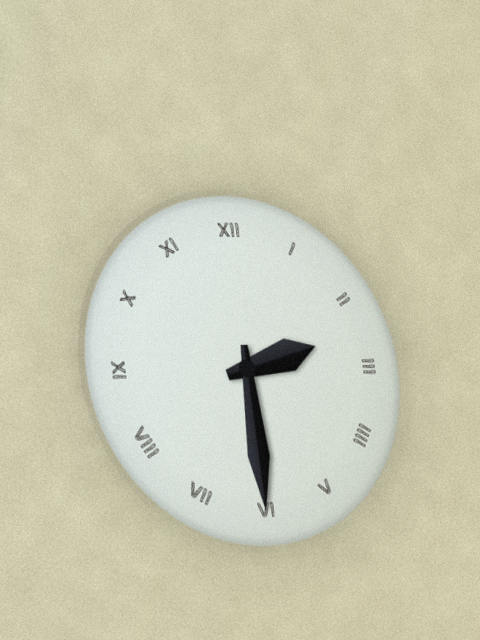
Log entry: {"hour": 2, "minute": 30}
